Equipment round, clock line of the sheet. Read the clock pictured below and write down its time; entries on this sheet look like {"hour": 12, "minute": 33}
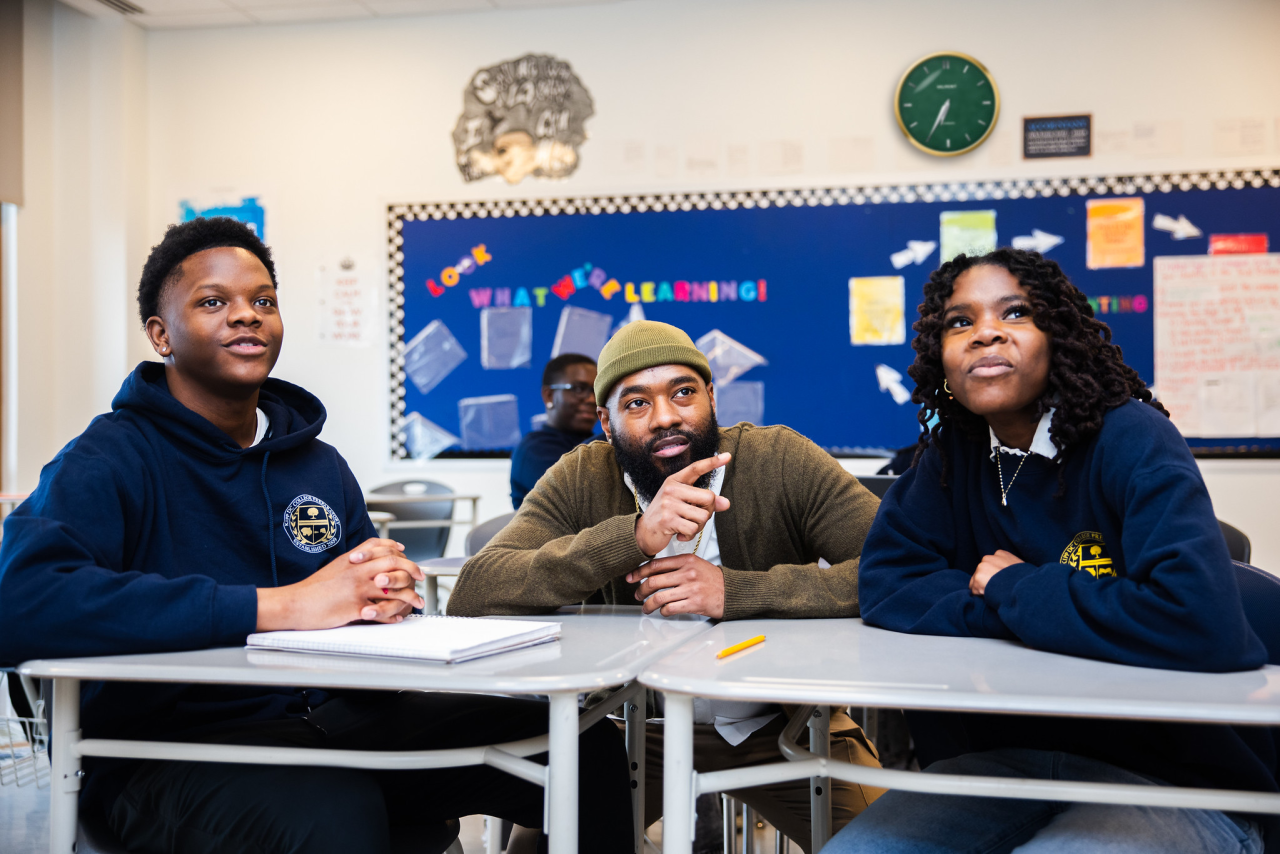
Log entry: {"hour": 6, "minute": 35}
